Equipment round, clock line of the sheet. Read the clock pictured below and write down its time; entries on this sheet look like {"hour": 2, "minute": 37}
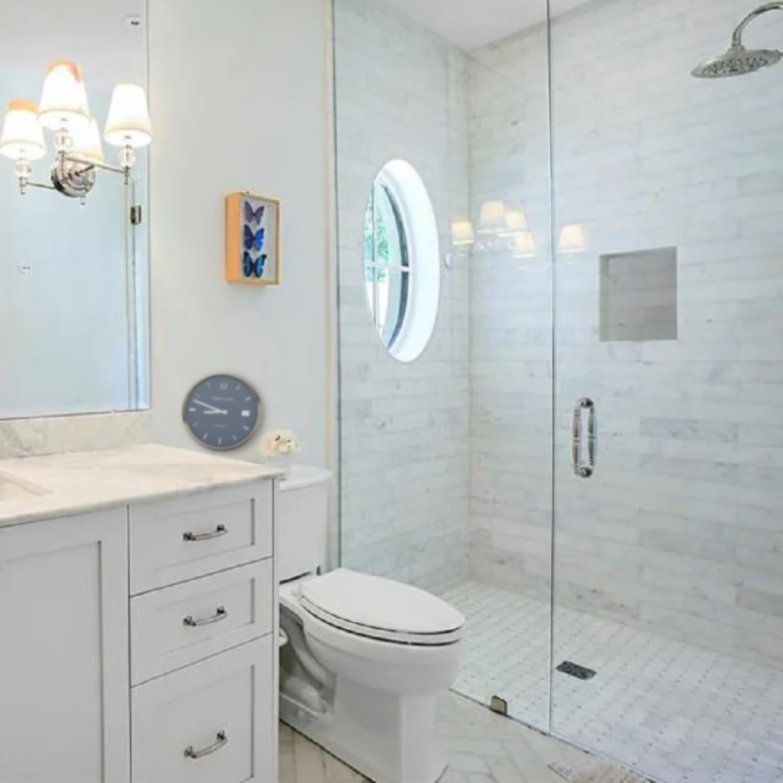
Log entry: {"hour": 8, "minute": 48}
